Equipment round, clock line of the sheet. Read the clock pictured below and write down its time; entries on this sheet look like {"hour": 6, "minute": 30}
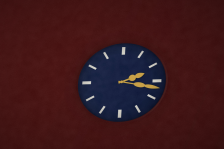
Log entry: {"hour": 2, "minute": 17}
